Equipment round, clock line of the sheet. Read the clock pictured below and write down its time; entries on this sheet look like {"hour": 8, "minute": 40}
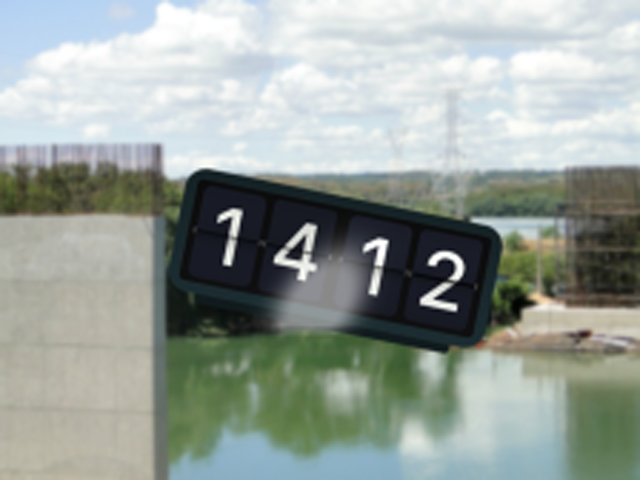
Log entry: {"hour": 14, "minute": 12}
